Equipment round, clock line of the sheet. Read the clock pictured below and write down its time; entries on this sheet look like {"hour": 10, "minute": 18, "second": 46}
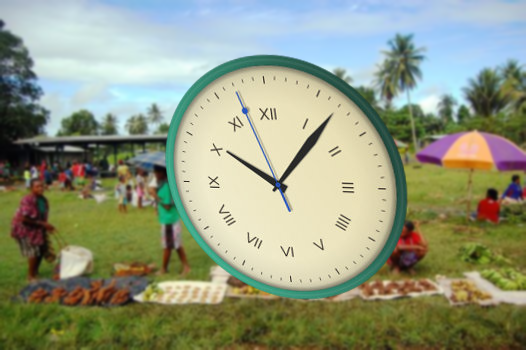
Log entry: {"hour": 10, "minute": 6, "second": 57}
